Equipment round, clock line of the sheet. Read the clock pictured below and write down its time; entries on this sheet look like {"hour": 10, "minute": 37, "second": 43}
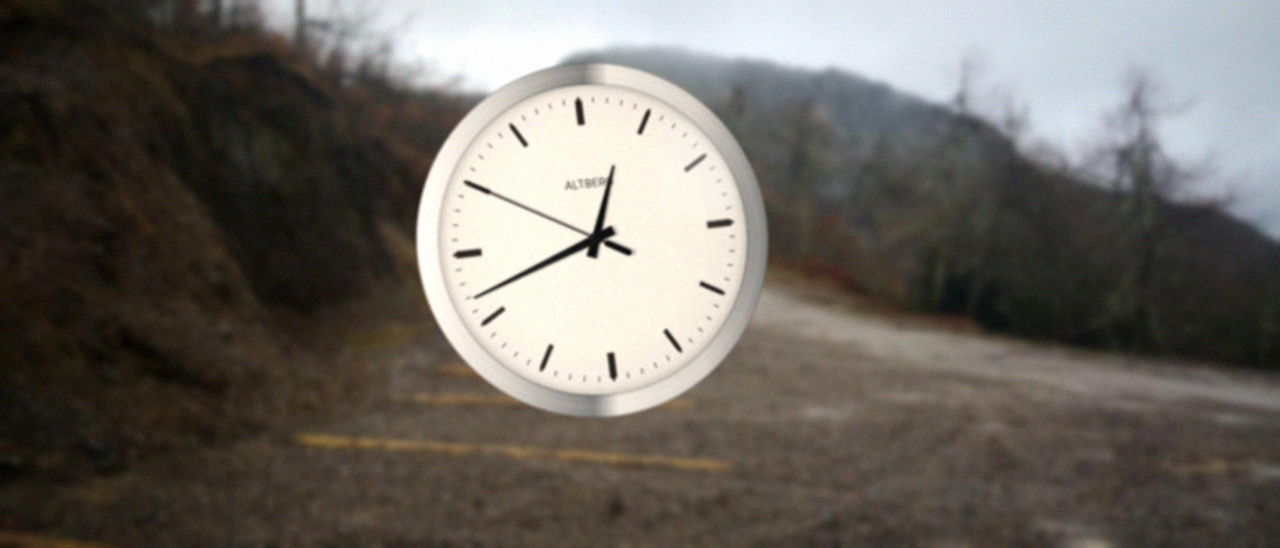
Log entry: {"hour": 12, "minute": 41, "second": 50}
